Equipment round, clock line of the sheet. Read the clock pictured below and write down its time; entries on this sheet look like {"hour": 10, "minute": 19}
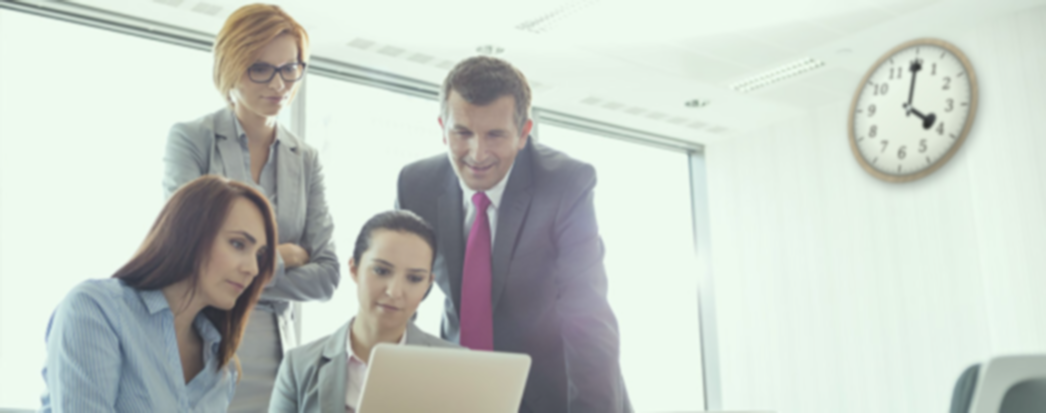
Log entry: {"hour": 4, "minute": 0}
